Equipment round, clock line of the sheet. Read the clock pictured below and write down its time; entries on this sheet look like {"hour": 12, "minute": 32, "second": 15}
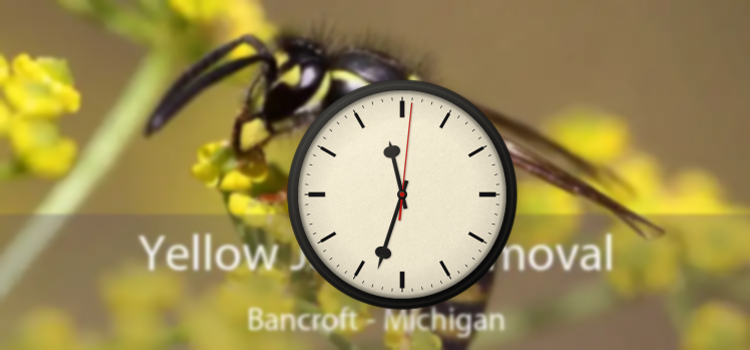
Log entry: {"hour": 11, "minute": 33, "second": 1}
